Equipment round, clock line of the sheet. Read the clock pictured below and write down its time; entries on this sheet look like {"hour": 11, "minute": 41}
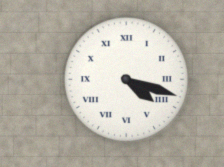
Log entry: {"hour": 4, "minute": 18}
